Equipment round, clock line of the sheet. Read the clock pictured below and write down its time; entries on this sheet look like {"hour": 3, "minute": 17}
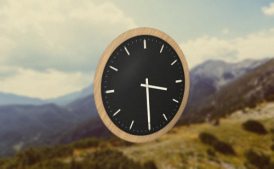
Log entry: {"hour": 3, "minute": 30}
